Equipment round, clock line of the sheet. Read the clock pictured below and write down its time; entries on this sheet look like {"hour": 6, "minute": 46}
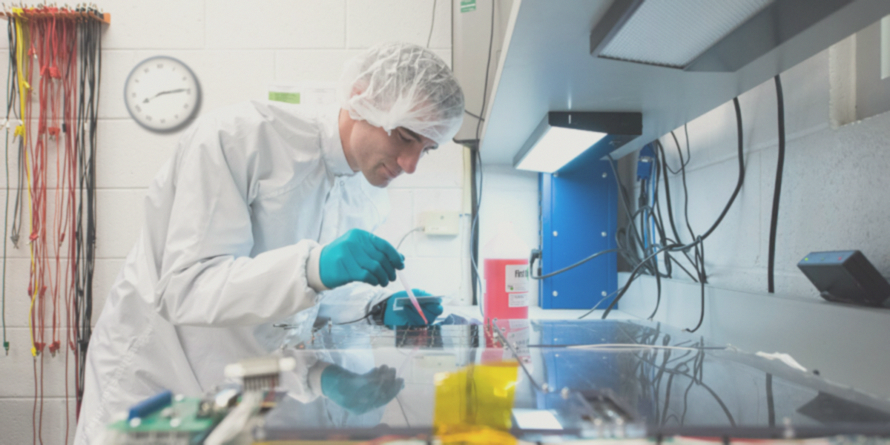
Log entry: {"hour": 8, "minute": 14}
